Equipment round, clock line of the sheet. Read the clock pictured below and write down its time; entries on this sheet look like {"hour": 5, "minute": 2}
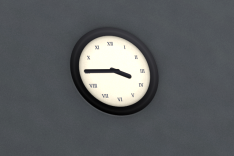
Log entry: {"hour": 3, "minute": 45}
